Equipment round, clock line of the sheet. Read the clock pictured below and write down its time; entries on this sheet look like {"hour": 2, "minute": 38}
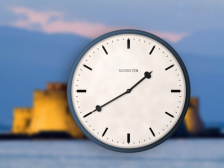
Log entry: {"hour": 1, "minute": 40}
